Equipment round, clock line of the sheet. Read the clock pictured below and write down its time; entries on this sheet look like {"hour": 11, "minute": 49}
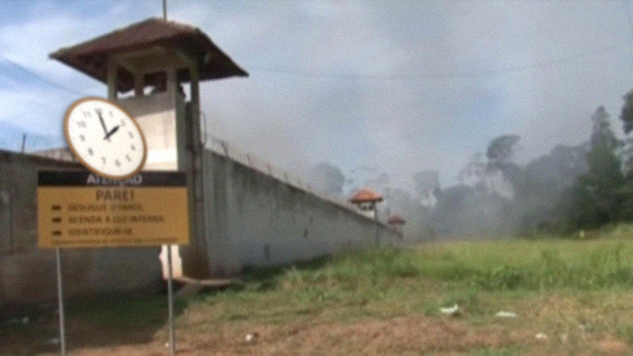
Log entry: {"hour": 2, "minute": 0}
